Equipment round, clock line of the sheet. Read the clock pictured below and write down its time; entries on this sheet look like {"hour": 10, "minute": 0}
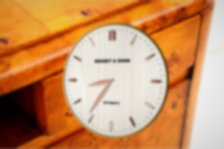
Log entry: {"hour": 8, "minute": 36}
